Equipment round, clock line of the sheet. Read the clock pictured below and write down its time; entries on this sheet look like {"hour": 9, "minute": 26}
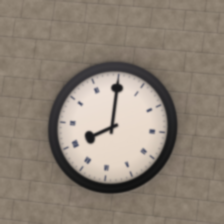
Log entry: {"hour": 8, "minute": 0}
